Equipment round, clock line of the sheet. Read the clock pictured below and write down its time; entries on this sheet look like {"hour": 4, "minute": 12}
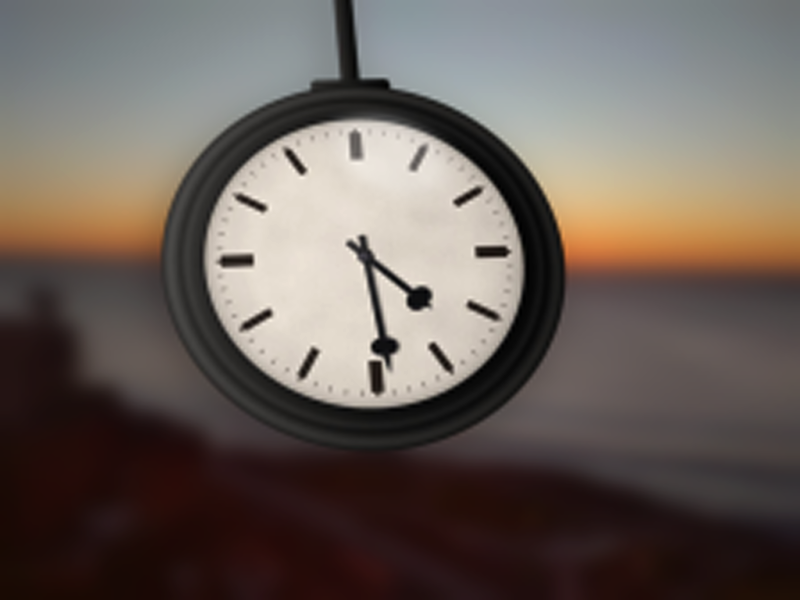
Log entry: {"hour": 4, "minute": 29}
